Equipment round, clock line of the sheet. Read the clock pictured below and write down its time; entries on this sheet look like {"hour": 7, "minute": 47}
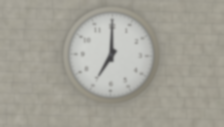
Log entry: {"hour": 7, "minute": 0}
